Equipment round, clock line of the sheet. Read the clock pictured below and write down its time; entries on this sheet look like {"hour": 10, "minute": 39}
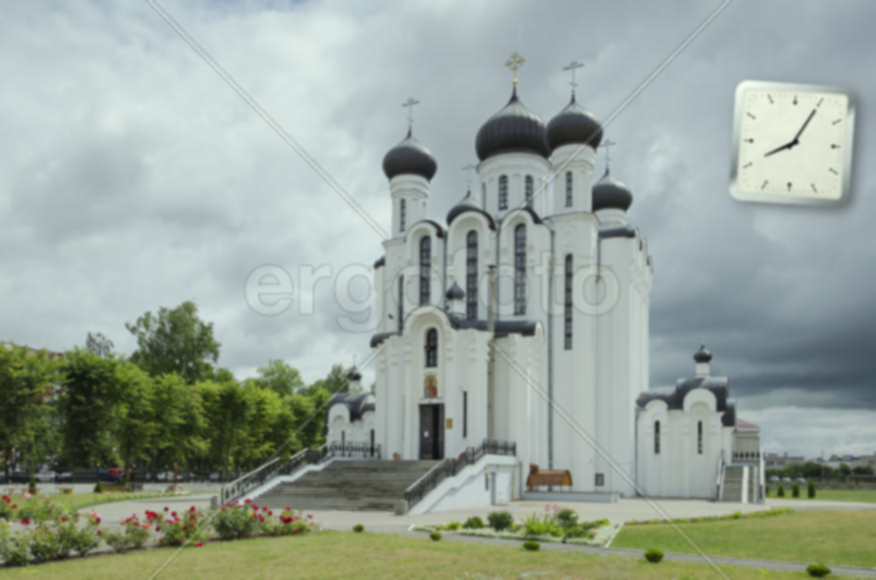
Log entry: {"hour": 8, "minute": 5}
